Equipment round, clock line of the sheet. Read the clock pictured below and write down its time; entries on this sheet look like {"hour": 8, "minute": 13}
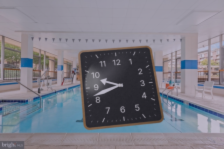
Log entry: {"hour": 9, "minute": 42}
